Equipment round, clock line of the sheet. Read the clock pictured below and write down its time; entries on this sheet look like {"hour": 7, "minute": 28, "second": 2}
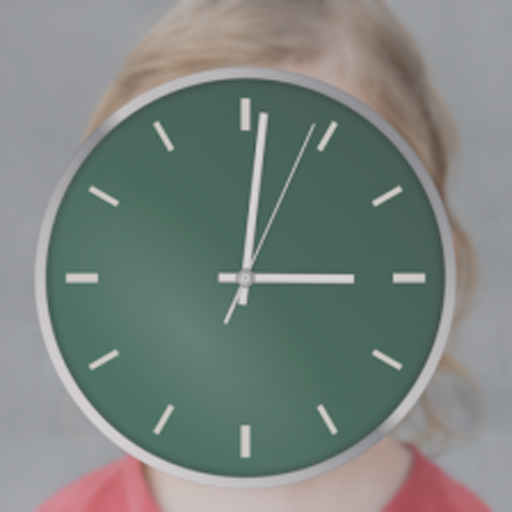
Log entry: {"hour": 3, "minute": 1, "second": 4}
